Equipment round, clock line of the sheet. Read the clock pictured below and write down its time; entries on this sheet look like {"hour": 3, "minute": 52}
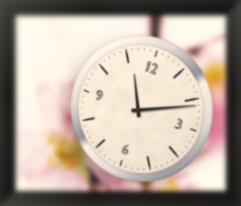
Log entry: {"hour": 11, "minute": 11}
